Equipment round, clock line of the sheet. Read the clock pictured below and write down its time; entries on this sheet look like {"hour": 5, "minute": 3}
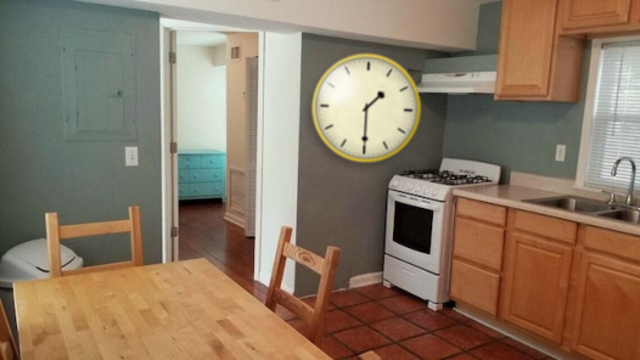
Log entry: {"hour": 1, "minute": 30}
